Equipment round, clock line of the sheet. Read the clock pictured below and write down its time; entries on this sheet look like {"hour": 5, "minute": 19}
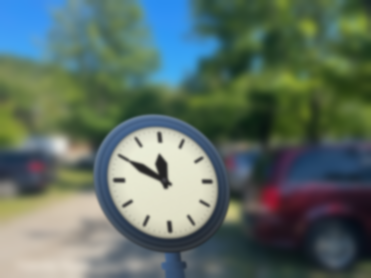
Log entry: {"hour": 11, "minute": 50}
